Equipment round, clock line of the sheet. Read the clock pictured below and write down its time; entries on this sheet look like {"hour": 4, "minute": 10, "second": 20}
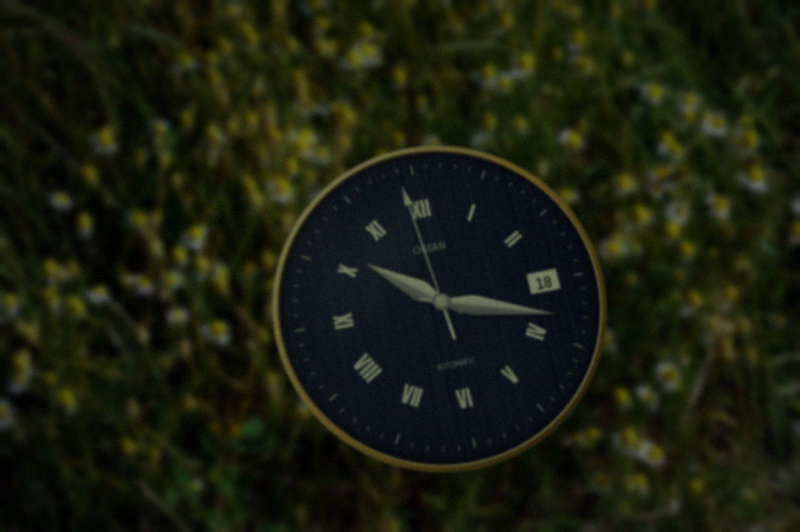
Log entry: {"hour": 10, "minute": 17, "second": 59}
